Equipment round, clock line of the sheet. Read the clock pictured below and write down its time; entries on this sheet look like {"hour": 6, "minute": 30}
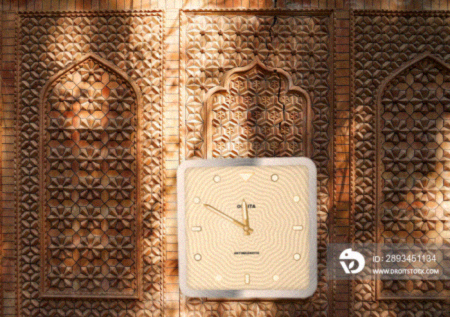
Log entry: {"hour": 11, "minute": 50}
